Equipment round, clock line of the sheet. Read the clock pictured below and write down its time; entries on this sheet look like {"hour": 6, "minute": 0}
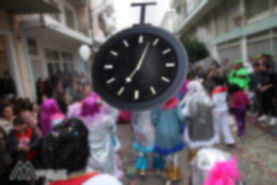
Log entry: {"hour": 7, "minute": 3}
